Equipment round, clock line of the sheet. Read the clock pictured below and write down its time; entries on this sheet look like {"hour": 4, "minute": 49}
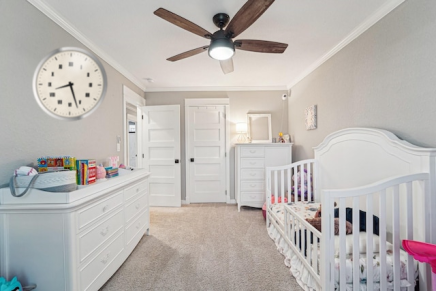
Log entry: {"hour": 8, "minute": 27}
